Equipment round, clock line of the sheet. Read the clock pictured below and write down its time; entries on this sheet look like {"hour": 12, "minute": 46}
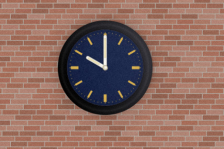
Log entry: {"hour": 10, "minute": 0}
